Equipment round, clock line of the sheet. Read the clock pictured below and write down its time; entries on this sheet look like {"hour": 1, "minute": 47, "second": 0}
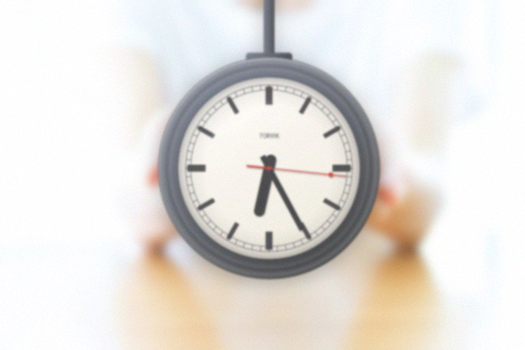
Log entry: {"hour": 6, "minute": 25, "second": 16}
